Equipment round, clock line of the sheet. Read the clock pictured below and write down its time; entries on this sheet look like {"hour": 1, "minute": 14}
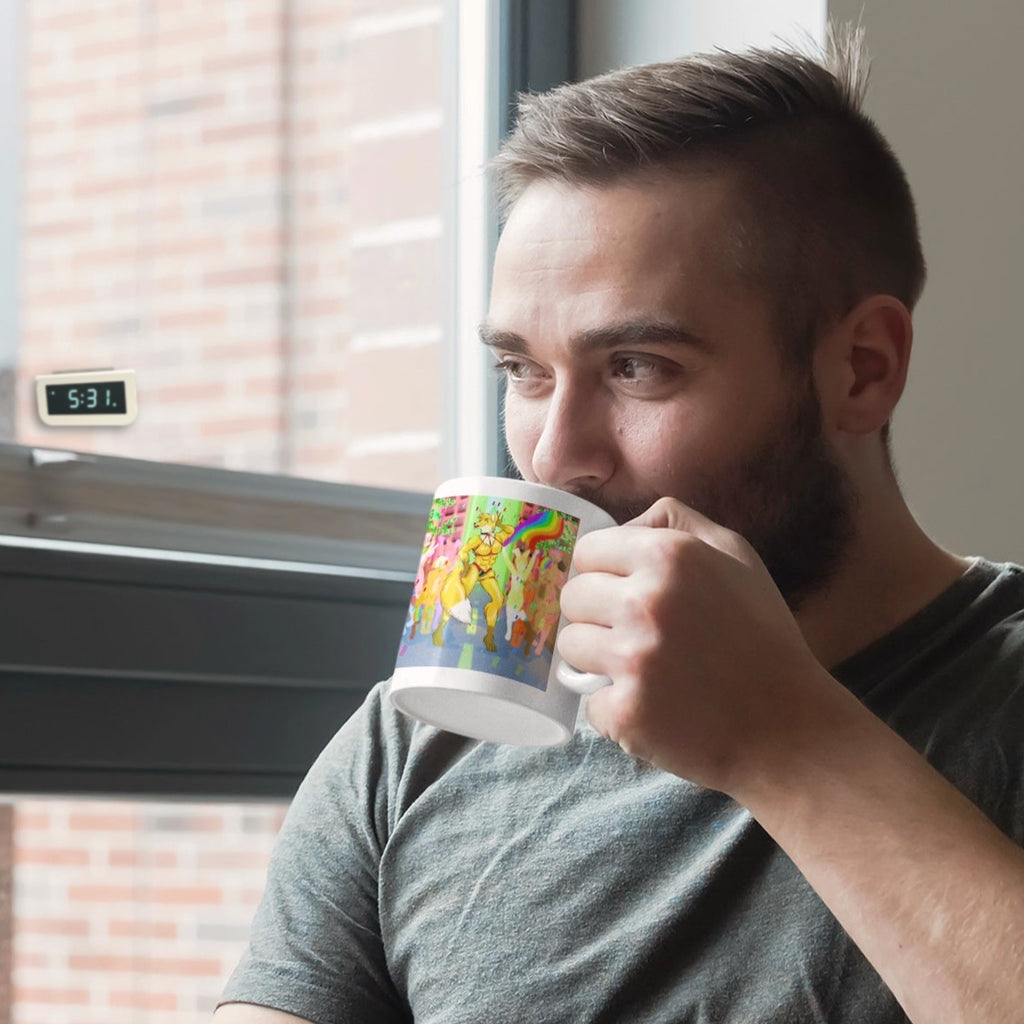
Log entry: {"hour": 5, "minute": 31}
